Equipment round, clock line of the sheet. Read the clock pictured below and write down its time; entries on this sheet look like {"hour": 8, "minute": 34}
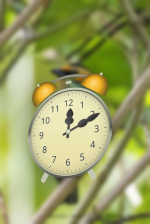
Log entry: {"hour": 12, "minute": 11}
